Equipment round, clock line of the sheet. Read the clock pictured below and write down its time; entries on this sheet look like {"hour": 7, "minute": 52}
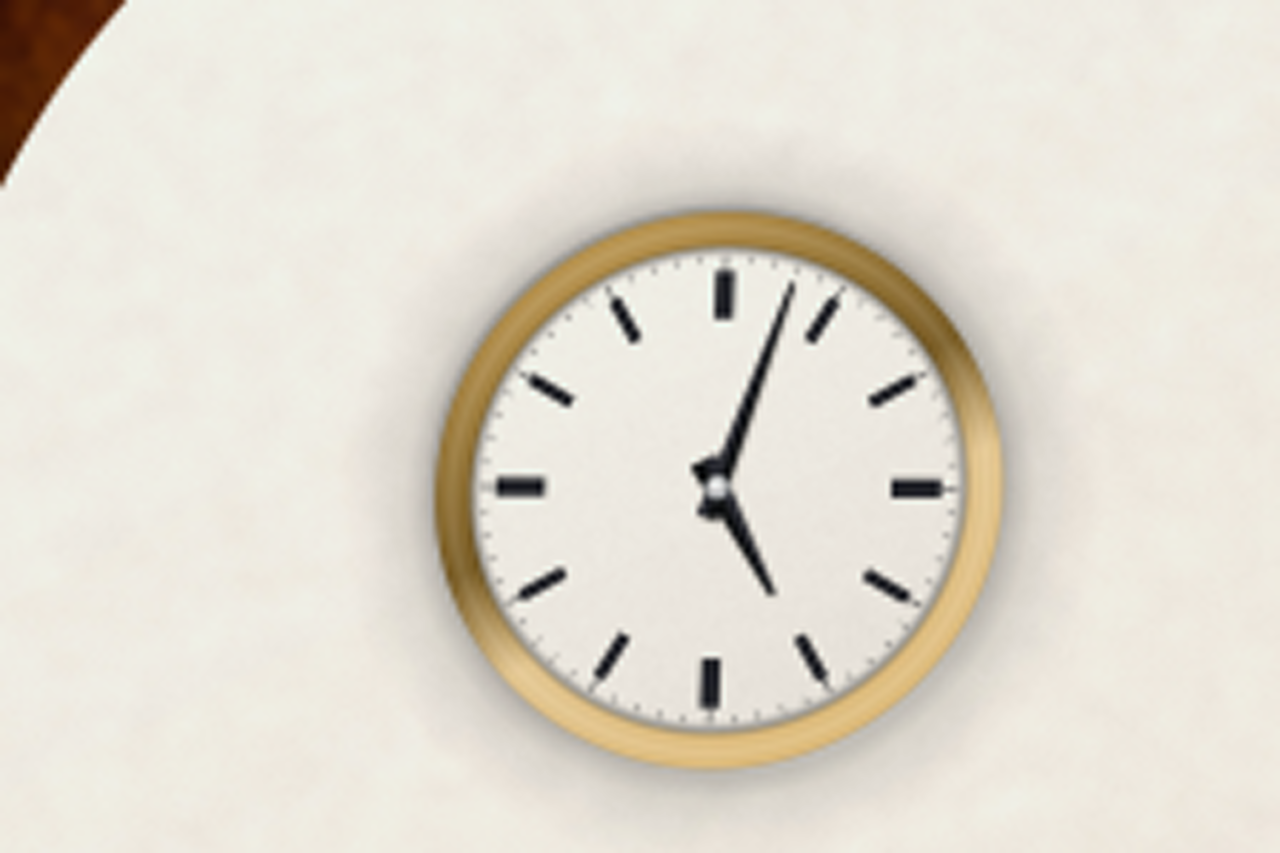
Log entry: {"hour": 5, "minute": 3}
